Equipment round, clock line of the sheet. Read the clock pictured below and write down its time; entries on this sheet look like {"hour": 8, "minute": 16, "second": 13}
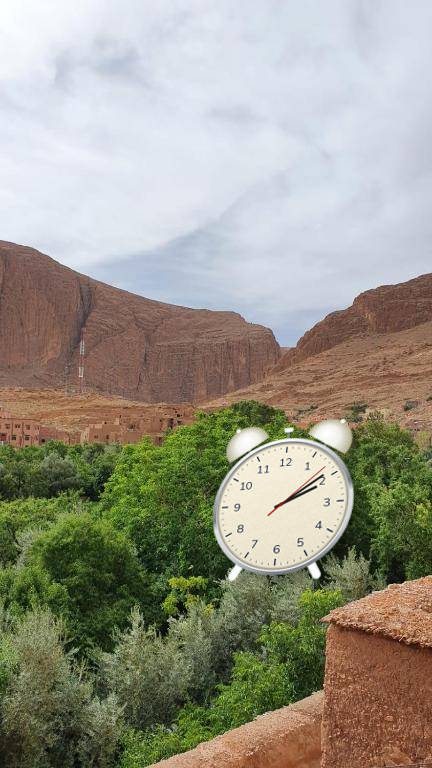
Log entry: {"hour": 2, "minute": 9, "second": 8}
